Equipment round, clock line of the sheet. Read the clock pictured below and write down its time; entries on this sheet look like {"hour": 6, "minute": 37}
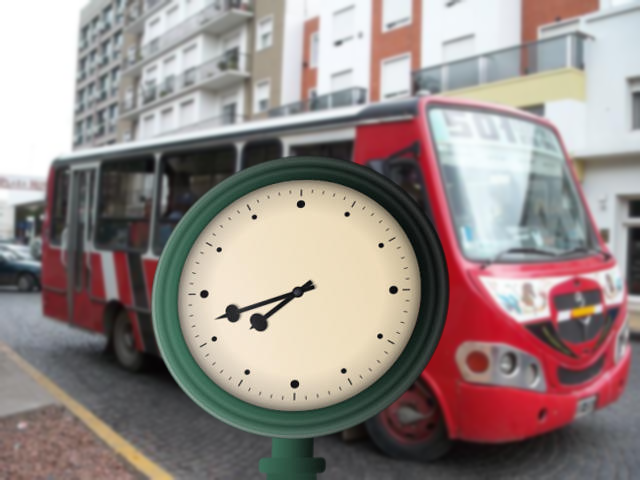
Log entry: {"hour": 7, "minute": 42}
